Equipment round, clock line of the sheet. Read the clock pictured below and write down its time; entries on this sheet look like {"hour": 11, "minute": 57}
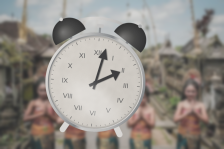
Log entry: {"hour": 2, "minute": 2}
